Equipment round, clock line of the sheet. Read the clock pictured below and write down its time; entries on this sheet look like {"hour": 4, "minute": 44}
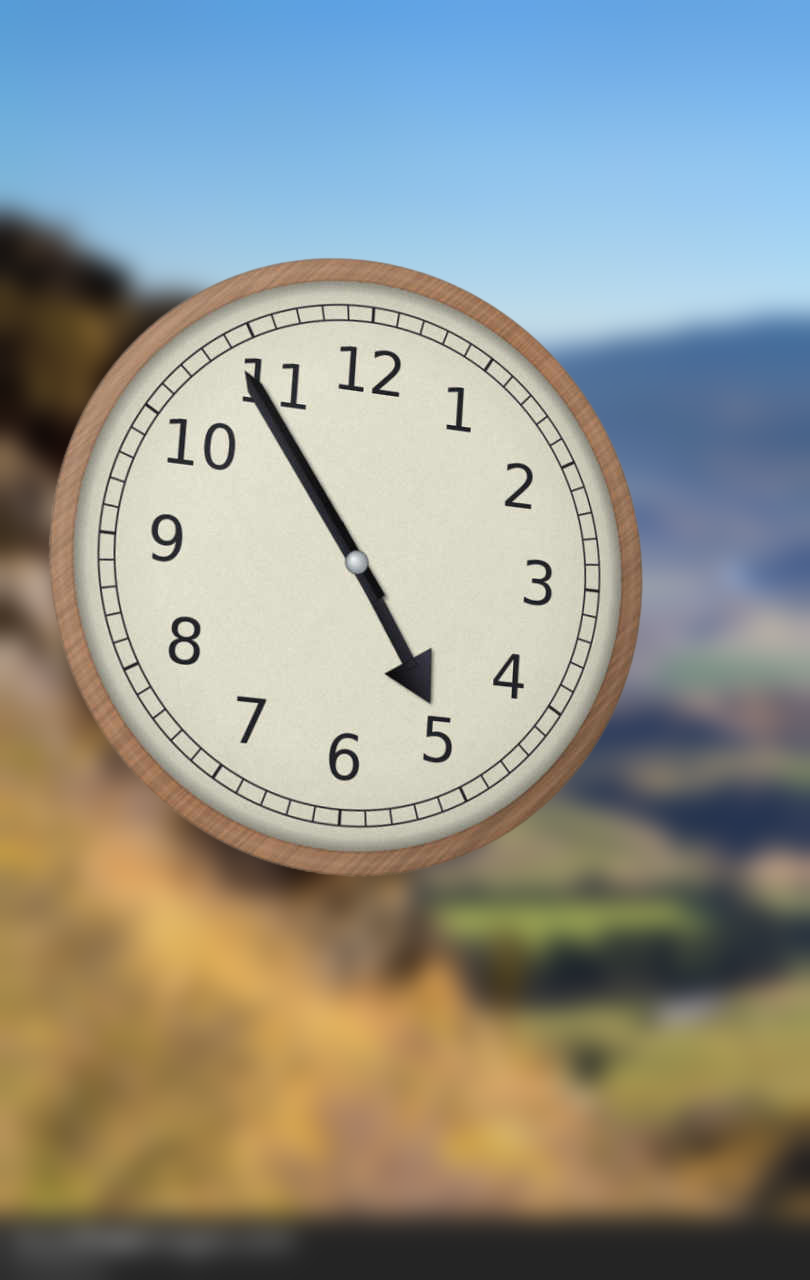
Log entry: {"hour": 4, "minute": 54}
